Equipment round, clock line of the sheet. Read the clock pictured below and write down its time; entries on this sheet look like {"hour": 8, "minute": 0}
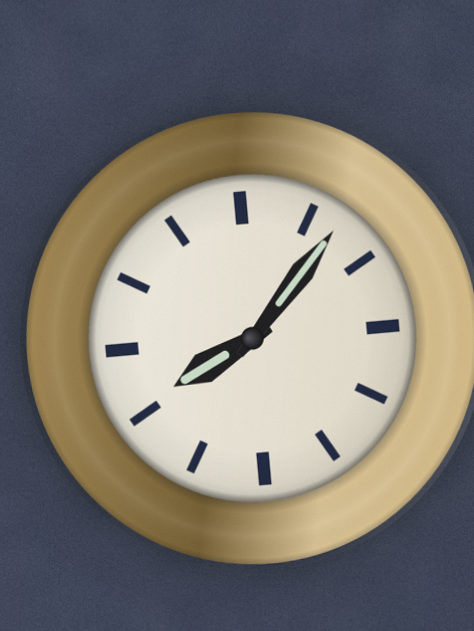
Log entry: {"hour": 8, "minute": 7}
